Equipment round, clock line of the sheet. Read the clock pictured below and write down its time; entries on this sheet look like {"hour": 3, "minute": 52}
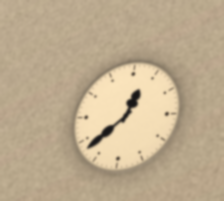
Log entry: {"hour": 12, "minute": 38}
